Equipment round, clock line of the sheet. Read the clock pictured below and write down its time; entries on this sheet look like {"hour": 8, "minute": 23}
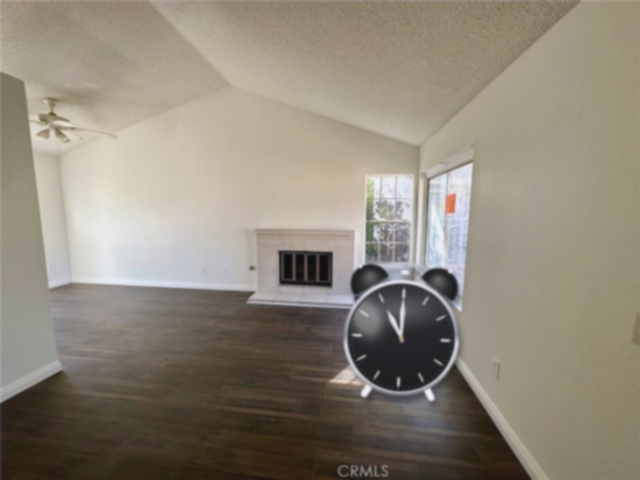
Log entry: {"hour": 11, "minute": 0}
